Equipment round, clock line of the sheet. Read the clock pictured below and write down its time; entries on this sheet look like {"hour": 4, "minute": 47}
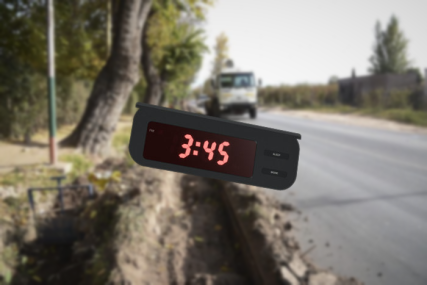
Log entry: {"hour": 3, "minute": 45}
